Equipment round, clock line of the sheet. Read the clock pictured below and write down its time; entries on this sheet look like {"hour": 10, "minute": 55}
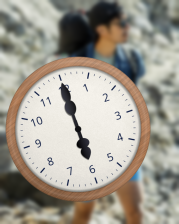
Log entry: {"hour": 6, "minute": 0}
